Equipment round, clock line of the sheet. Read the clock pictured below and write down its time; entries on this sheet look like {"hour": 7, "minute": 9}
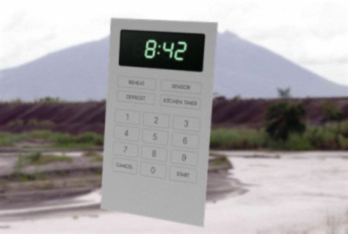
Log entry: {"hour": 8, "minute": 42}
